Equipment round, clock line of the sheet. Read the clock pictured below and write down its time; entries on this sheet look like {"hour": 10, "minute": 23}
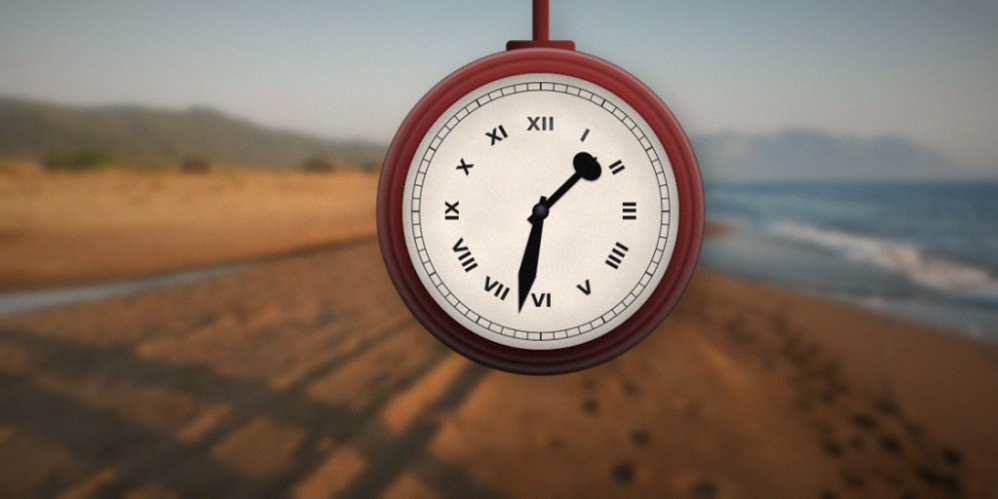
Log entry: {"hour": 1, "minute": 32}
